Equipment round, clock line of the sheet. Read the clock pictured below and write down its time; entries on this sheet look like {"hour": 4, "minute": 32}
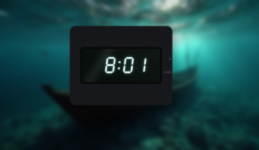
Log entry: {"hour": 8, "minute": 1}
